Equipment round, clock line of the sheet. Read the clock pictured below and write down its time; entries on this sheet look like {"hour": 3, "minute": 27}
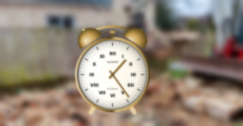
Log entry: {"hour": 1, "minute": 24}
